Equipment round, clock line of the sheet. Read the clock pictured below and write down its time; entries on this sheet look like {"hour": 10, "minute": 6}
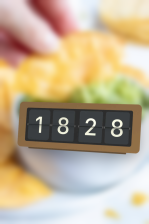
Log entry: {"hour": 18, "minute": 28}
